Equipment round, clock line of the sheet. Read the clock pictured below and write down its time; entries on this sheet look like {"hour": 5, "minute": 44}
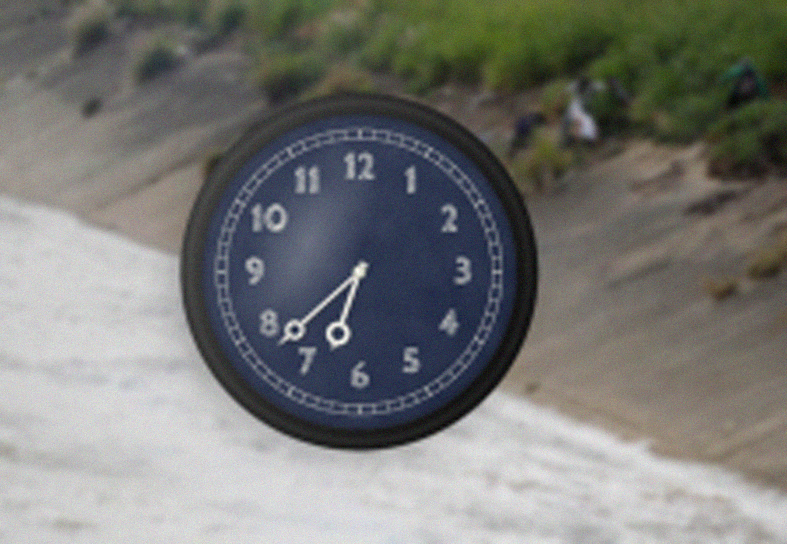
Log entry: {"hour": 6, "minute": 38}
